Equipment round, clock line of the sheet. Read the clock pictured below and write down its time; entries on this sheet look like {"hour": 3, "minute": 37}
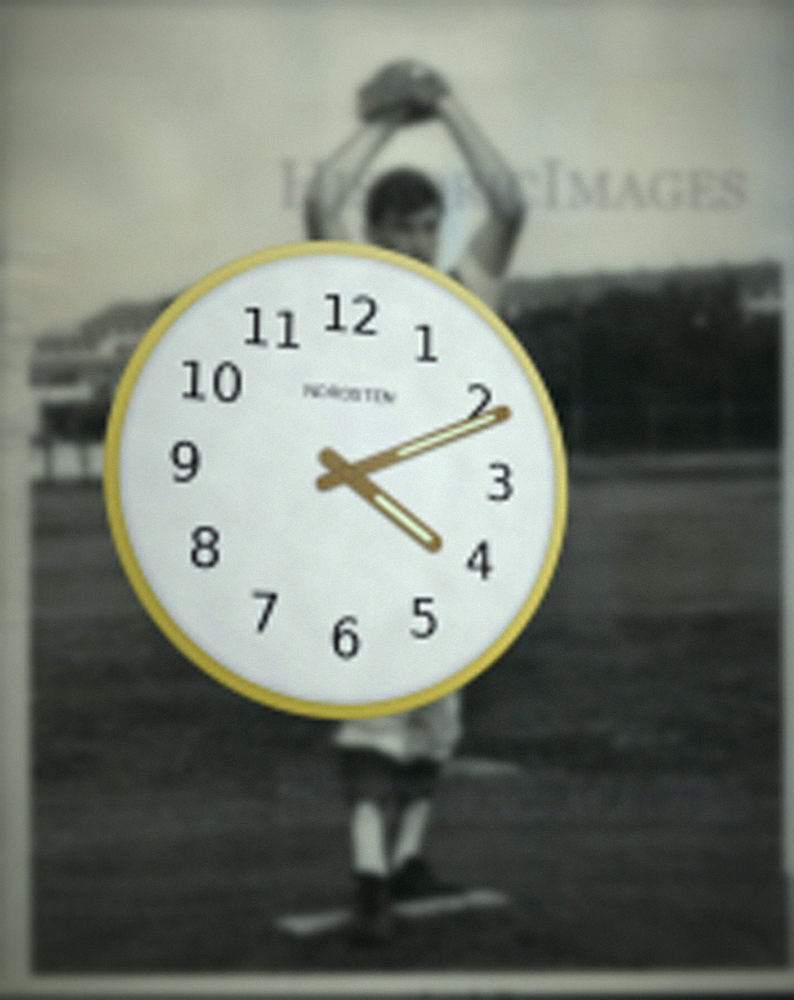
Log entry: {"hour": 4, "minute": 11}
